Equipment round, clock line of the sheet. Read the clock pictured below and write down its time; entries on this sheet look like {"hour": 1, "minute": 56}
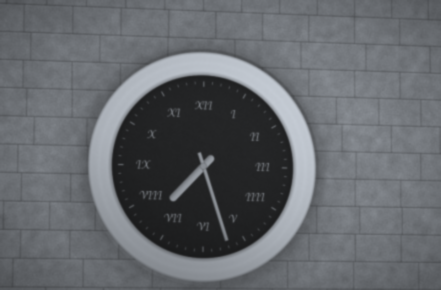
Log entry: {"hour": 7, "minute": 27}
